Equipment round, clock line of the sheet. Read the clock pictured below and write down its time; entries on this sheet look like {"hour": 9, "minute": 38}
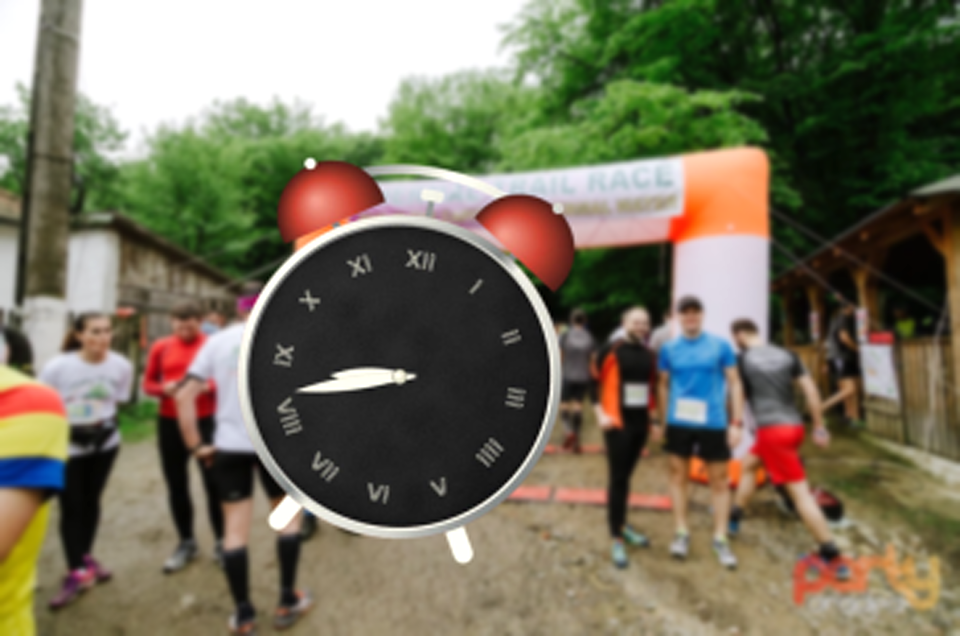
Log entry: {"hour": 8, "minute": 42}
